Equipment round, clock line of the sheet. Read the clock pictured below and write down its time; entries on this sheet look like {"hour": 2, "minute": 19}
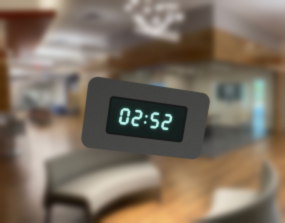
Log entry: {"hour": 2, "minute": 52}
